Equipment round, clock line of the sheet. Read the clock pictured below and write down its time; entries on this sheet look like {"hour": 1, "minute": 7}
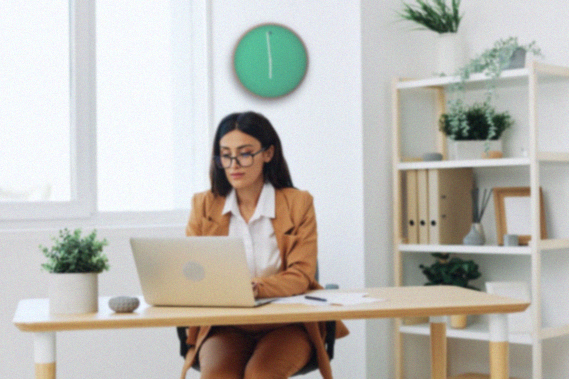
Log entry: {"hour": 5, "minute": 59}
